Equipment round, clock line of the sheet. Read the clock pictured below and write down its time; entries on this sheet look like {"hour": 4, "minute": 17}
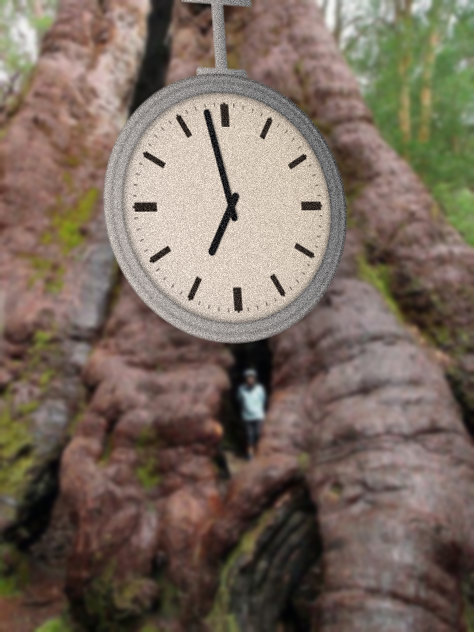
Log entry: {"hour": 6, "minute": 58}
